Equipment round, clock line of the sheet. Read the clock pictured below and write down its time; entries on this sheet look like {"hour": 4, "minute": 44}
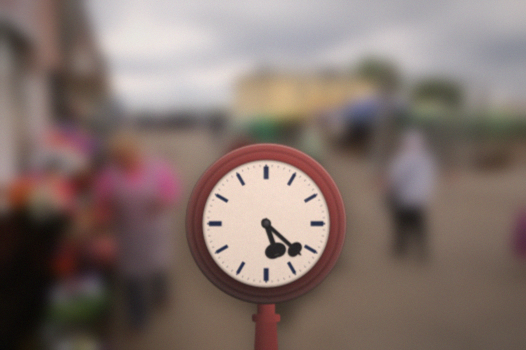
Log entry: {"hour": 5, "minute": 22}
